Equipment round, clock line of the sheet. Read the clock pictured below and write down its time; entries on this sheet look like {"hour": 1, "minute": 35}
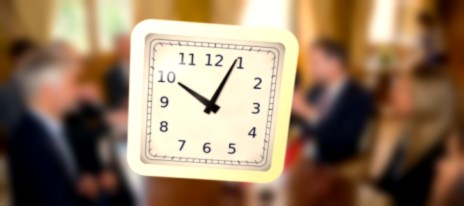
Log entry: {"hour": 10, "minute": 4}
